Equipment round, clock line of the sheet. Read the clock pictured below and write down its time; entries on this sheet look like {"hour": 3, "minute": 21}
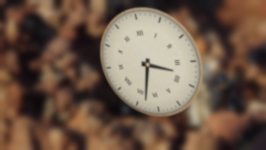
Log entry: {"hour": 3, "minute": 33}
